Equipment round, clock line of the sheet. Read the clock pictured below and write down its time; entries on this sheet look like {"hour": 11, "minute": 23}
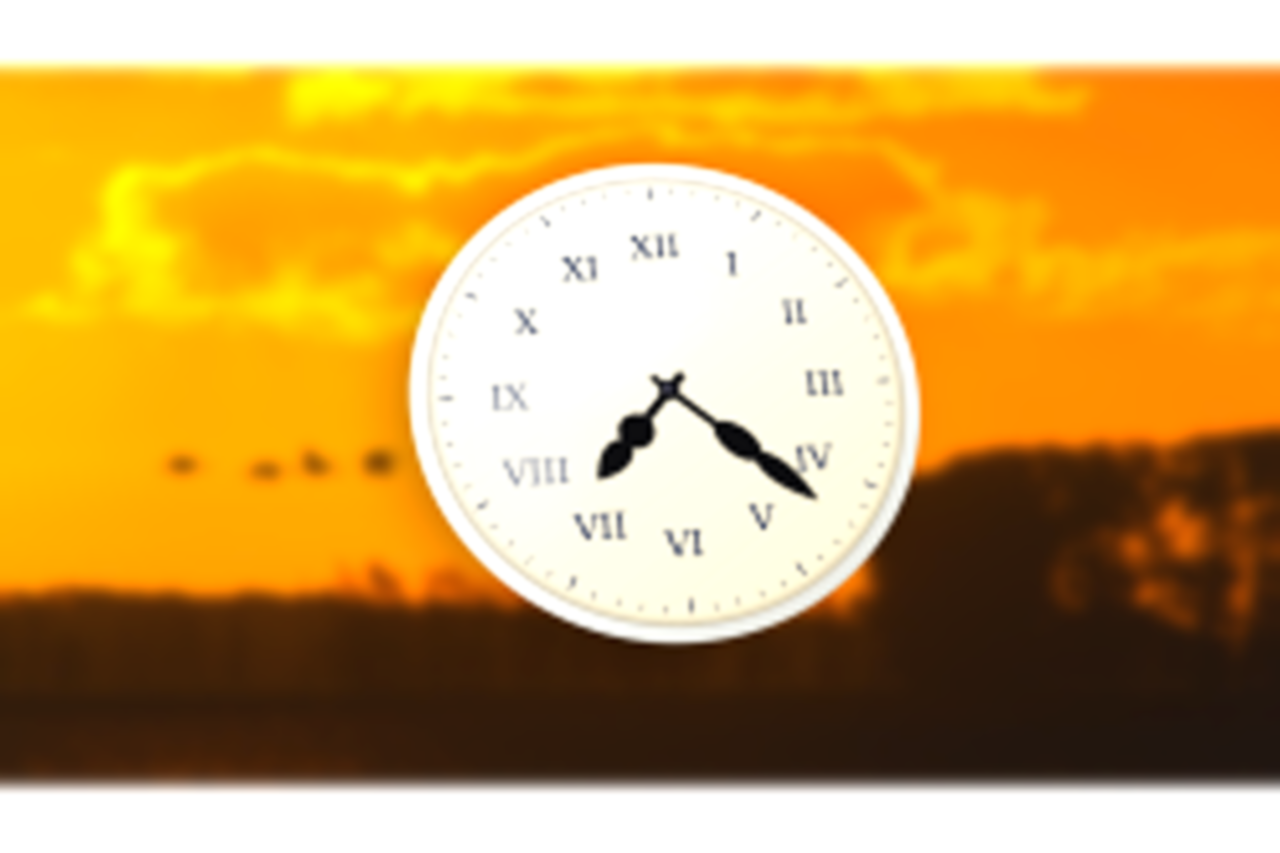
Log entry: {"hour": 7, "minute": 22}
